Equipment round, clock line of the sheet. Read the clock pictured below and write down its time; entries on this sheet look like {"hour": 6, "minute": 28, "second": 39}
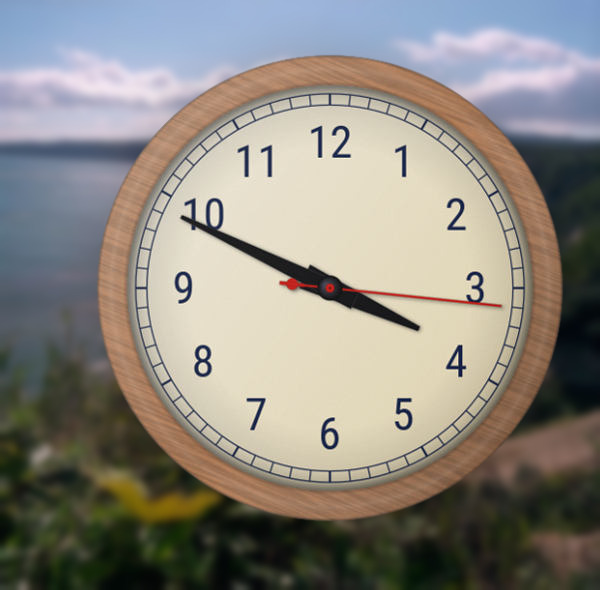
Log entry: {"hour": 3, "minute": 49, "second": 16}
